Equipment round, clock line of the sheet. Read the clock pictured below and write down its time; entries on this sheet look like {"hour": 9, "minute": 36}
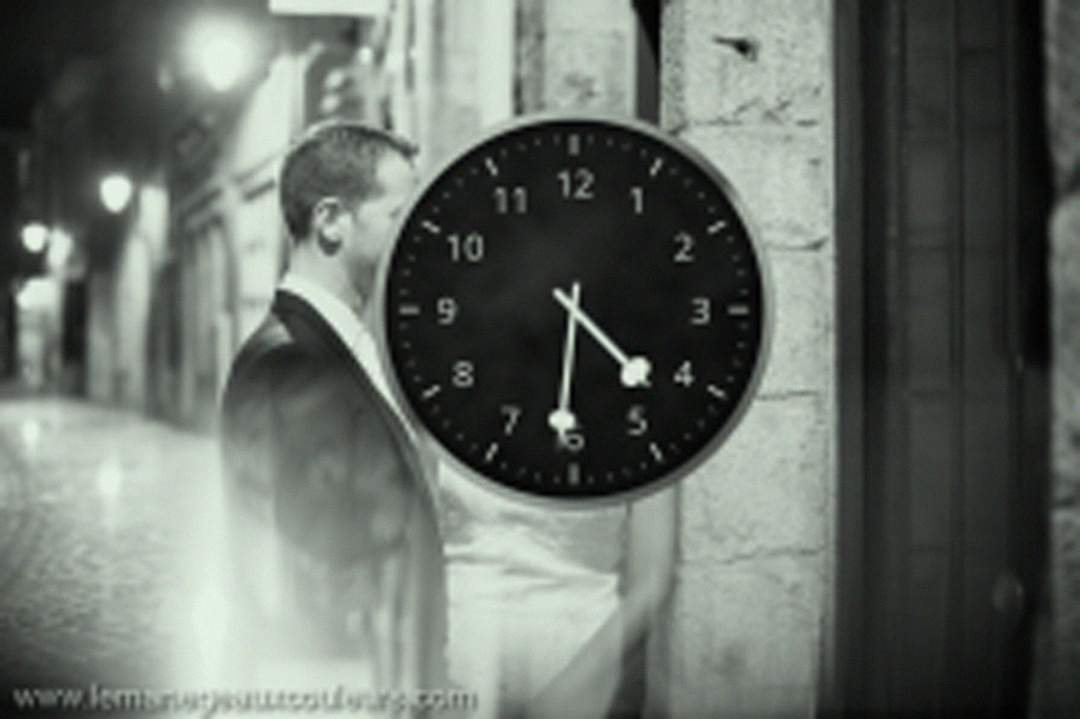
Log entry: {"hour": 4, "minute": 31}
